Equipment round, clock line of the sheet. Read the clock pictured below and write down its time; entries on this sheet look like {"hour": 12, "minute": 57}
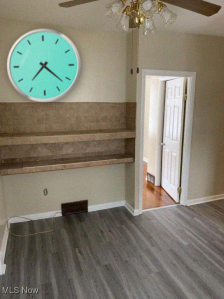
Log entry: {"hour": 7, "minute": 22}
